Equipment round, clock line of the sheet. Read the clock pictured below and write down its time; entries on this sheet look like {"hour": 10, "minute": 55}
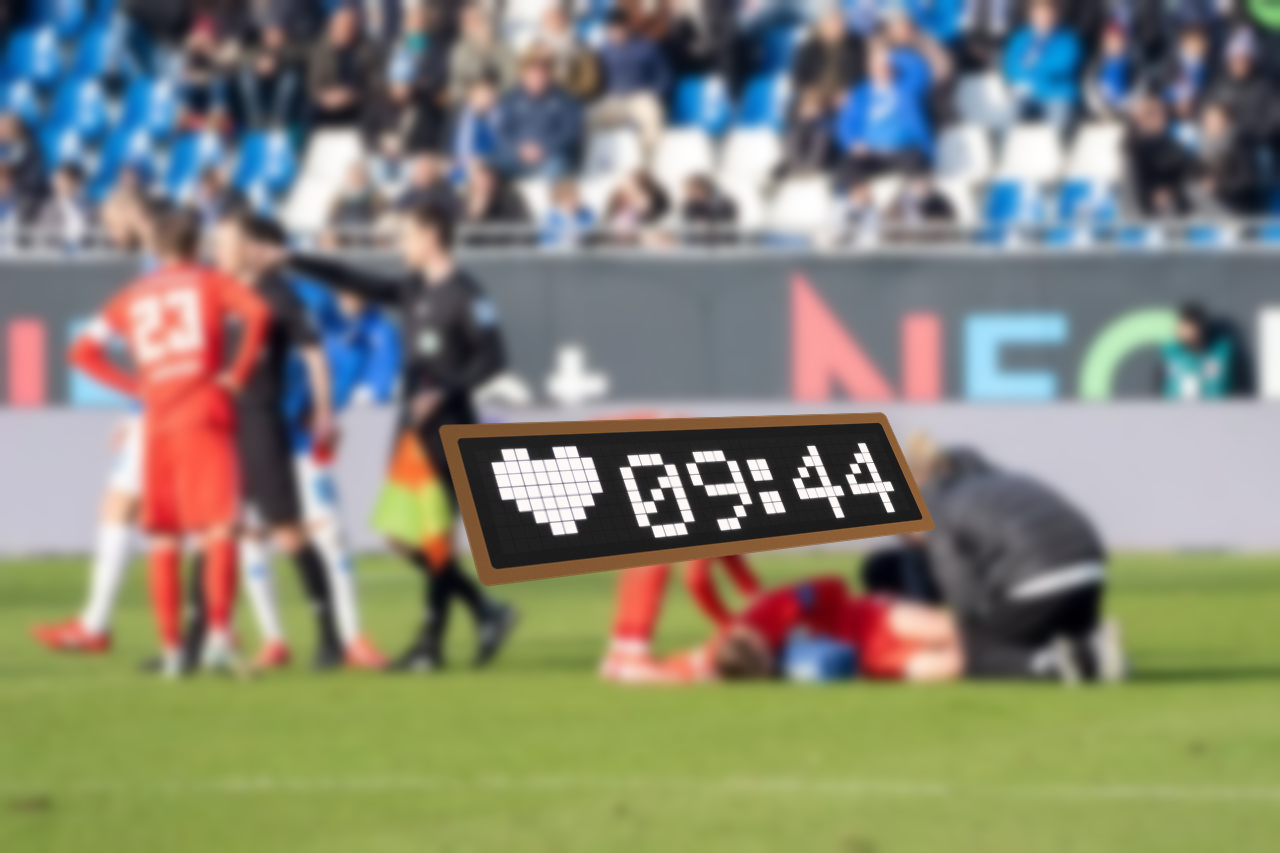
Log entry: {"hour": 9, "minute": 44}
